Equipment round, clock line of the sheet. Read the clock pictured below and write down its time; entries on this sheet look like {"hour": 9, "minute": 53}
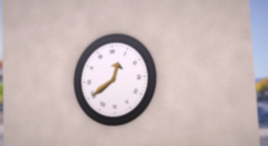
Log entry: {"hour": 12, "minute": 40}
